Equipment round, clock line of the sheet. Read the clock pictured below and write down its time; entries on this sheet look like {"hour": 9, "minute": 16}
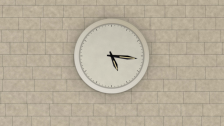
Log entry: {"hour": 5, "minute": 16}
